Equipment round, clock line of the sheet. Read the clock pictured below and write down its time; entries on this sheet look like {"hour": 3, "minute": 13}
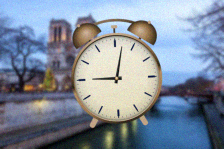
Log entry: {"hour": 9, "minute": 2}
